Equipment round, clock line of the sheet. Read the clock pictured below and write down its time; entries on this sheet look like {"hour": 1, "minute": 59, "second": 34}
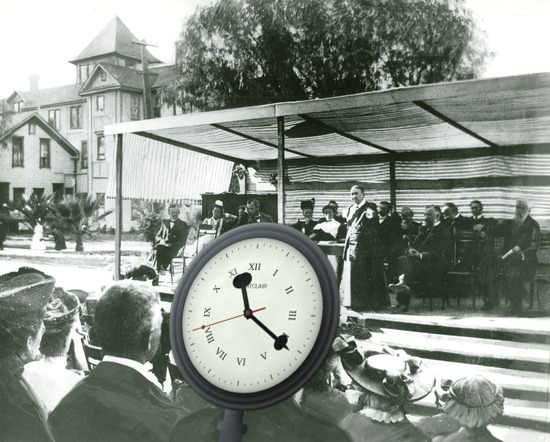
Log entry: {"hour": 11, "minute": 20, "second": 42}
